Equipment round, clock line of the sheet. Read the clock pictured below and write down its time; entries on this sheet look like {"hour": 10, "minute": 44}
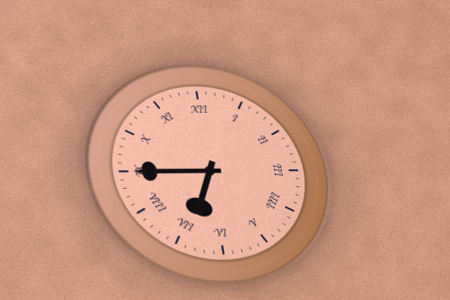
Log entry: {"hour": 6, "minute": 45}
